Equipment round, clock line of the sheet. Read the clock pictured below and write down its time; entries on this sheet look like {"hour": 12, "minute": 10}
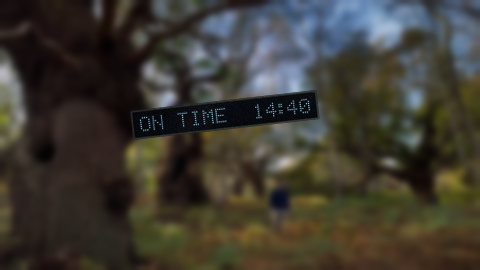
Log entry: {"hour": 14, "minute": 40}
